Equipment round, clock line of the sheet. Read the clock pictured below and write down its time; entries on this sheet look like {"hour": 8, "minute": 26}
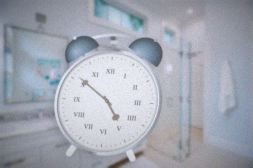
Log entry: {"hour": 4, "minute": 51}
